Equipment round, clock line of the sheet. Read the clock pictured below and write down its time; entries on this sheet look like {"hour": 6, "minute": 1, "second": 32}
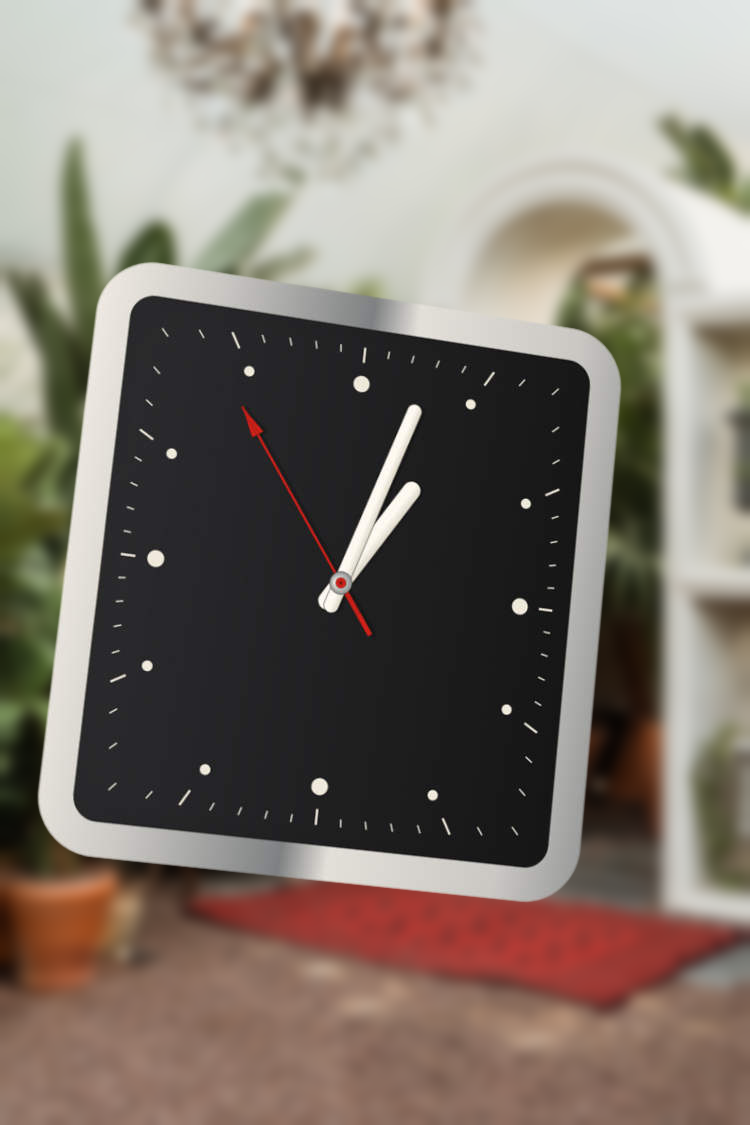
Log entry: {"hour": 1, "minute": 2, "second": 54}
